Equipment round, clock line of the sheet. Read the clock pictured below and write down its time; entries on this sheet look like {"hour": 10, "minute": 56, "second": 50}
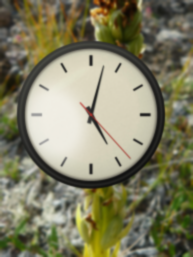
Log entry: {"hour": 5, "minute": 2, "second": 23}
